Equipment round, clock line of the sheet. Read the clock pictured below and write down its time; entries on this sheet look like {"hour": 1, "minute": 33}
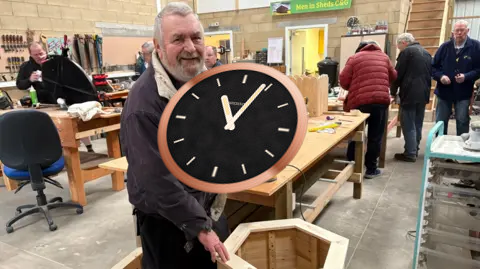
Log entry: {"hour": 11, "minute": 4}
